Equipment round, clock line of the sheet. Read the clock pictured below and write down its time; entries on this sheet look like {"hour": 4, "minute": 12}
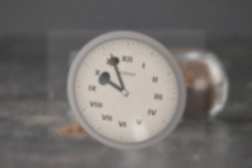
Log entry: {"hour": 9, "minute": 56}
